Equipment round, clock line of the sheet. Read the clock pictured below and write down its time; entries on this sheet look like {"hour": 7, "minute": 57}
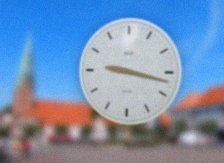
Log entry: {"hour": 9, "minute": 17}
